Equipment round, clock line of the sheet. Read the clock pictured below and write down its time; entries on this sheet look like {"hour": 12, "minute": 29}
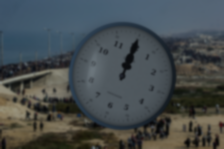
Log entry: {"hour": 12, "minute": 0}
